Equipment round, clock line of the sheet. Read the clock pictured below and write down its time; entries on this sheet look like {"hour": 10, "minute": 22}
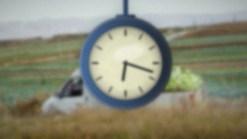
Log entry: {"hour": 6, "minute": 18}
